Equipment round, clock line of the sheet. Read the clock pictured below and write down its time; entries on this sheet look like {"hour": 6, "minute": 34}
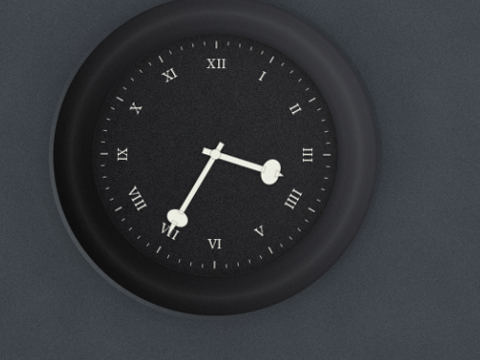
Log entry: {"hour": 3, "minute": 35}
